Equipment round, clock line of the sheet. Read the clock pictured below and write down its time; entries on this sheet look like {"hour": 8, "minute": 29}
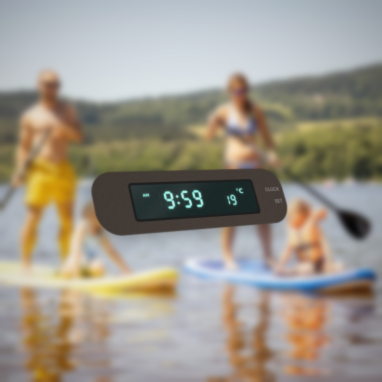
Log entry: {"hour": 9, "minute": 59}
